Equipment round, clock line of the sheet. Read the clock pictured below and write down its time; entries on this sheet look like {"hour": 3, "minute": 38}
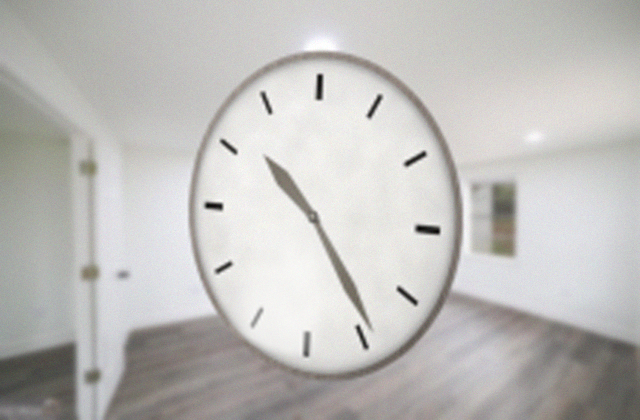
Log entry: {"hour": 10, "minute": 24}
